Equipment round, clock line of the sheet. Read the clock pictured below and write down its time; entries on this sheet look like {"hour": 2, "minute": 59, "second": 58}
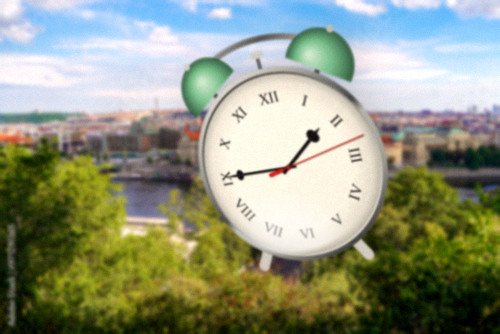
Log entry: {"hour": 1, "minute": 45, "second": 13}
